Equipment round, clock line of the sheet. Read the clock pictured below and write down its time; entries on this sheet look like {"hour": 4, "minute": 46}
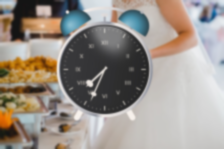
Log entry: {"hour": 7, "minute": 34}
